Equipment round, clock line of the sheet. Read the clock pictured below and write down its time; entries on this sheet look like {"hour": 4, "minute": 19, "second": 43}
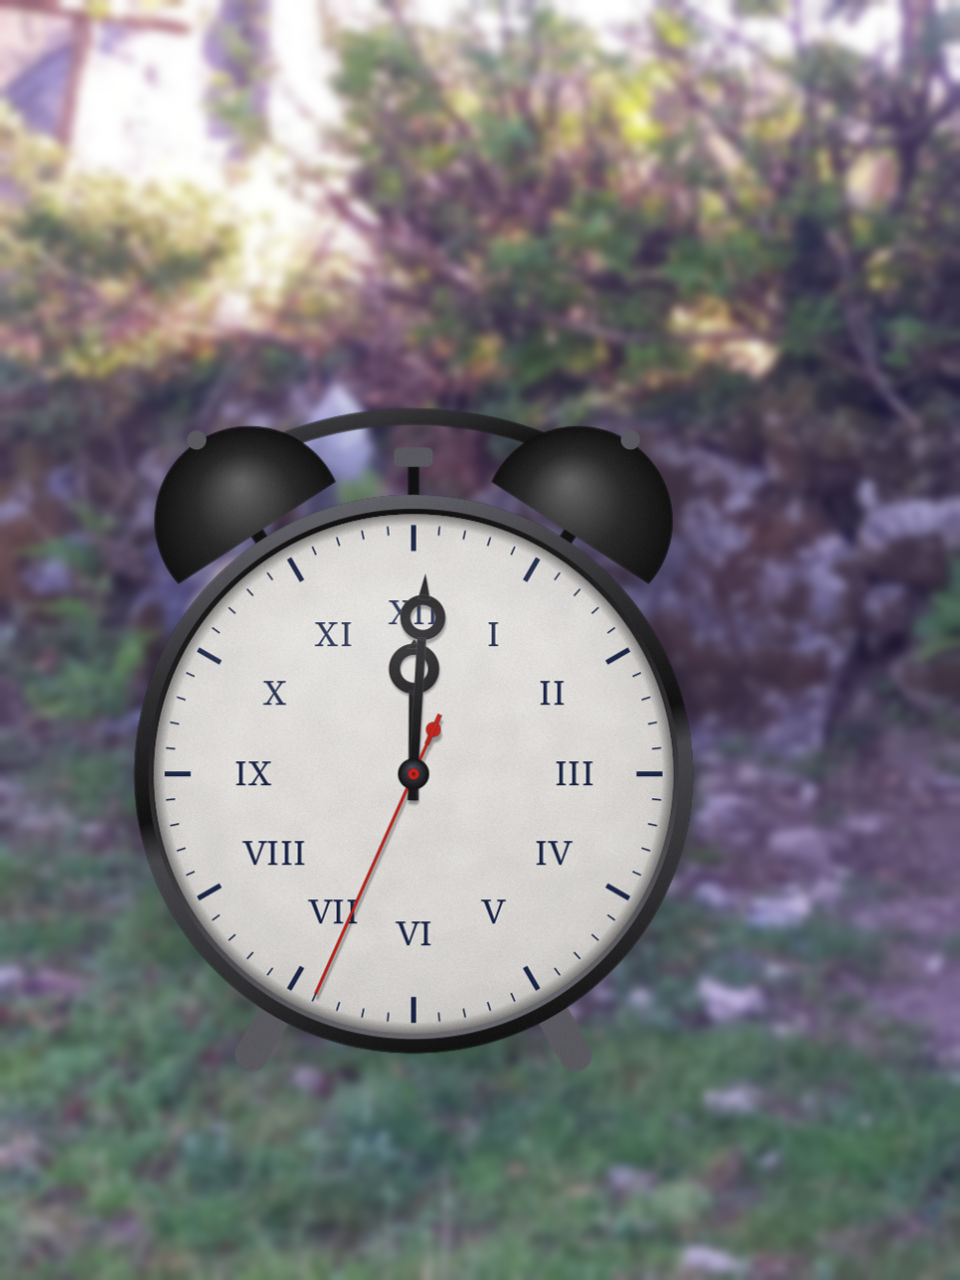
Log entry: {"hour": 12, "minute": 0, "second": 34}
